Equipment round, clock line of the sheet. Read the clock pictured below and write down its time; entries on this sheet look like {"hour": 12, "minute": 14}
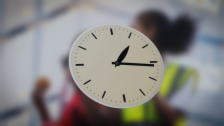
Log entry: {"hour": 1, "minute": 16}
